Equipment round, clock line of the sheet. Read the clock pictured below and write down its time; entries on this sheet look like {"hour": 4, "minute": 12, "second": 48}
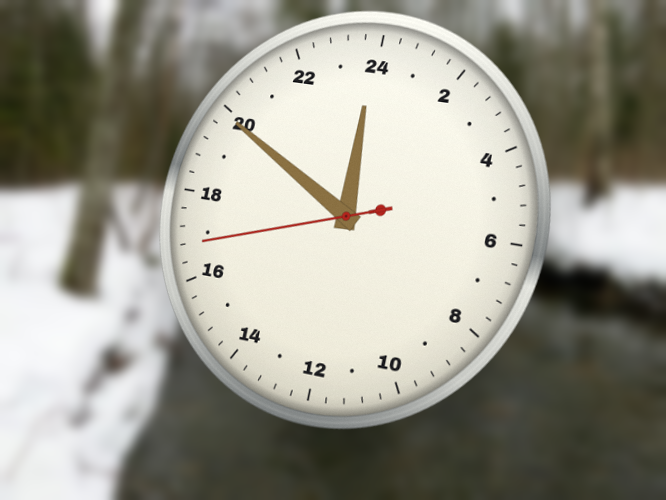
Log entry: {"hour": 23, "minute": 49, "second": 42}
